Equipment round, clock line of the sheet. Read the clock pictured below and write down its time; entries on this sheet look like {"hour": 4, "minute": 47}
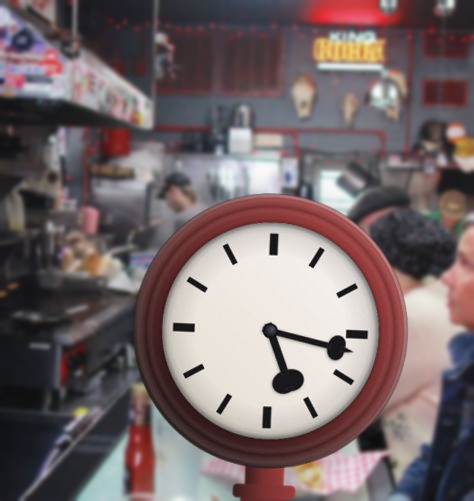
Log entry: {"hour": 5, "minute": 17}
